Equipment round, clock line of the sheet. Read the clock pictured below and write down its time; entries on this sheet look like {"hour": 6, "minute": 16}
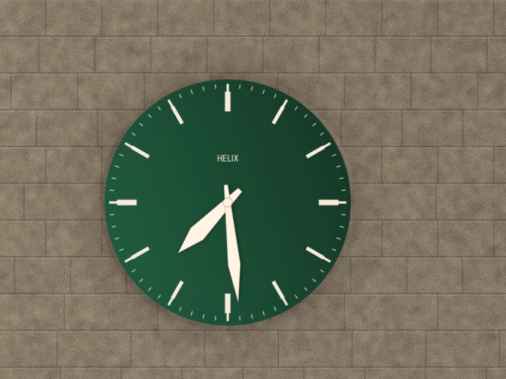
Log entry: {"hour": 7, "minute": 29}
